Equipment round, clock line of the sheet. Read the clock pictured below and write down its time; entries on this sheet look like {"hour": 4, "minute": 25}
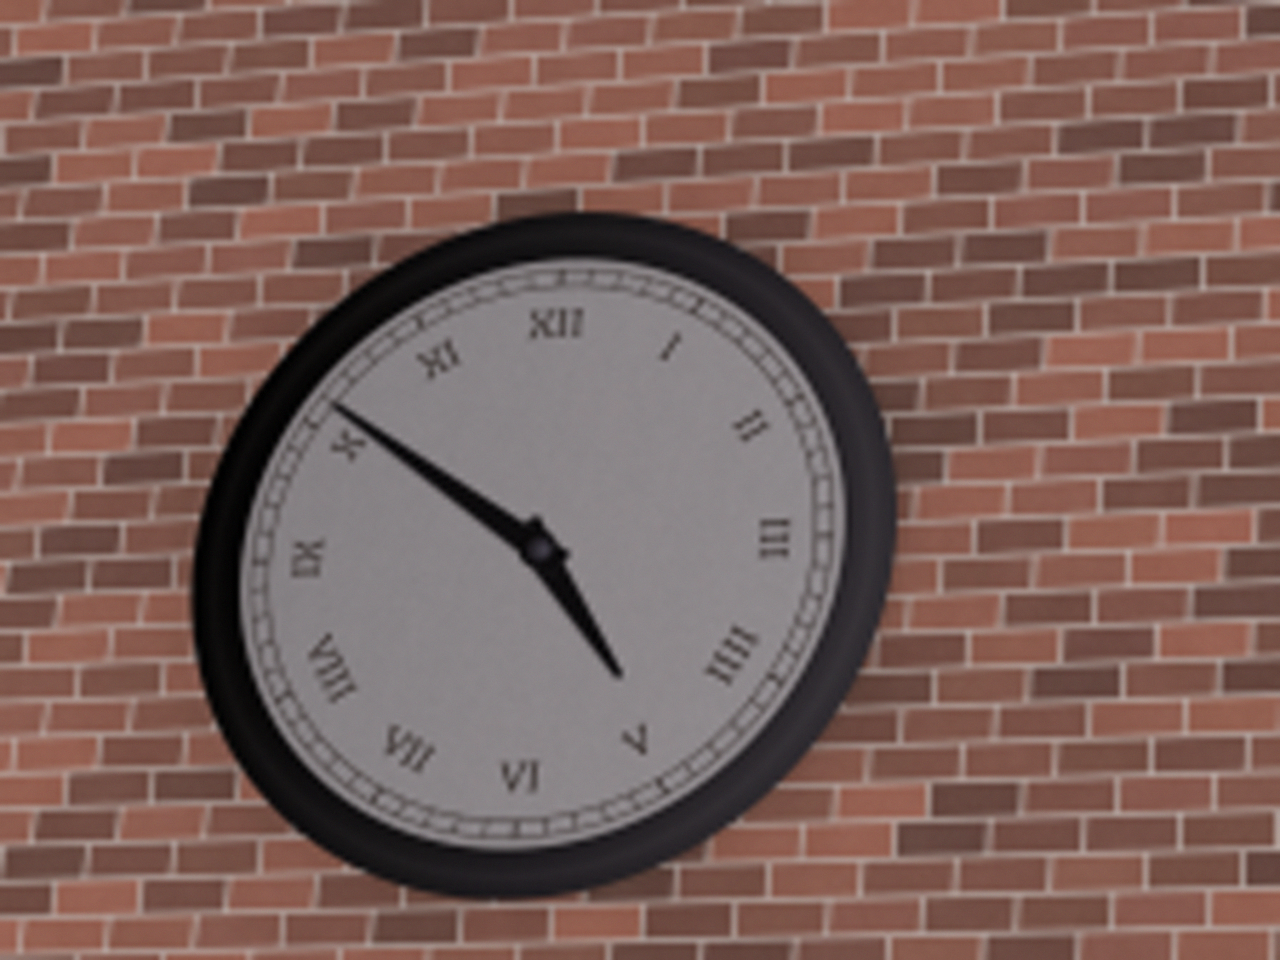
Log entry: {"hour": 4, "minute": 51}
